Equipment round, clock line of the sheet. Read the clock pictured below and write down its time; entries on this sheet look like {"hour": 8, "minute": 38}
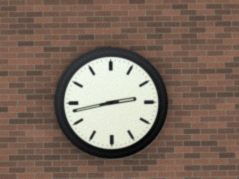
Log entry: {"hour": 2, "minute": 43}
